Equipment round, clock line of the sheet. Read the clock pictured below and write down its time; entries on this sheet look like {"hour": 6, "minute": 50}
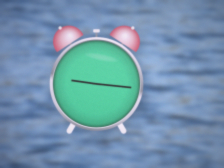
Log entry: {"hour": 9, "minute": 16}
